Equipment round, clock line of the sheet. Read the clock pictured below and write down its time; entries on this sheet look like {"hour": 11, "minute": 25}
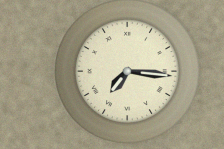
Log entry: {"hour": 7, "minute": 16}
